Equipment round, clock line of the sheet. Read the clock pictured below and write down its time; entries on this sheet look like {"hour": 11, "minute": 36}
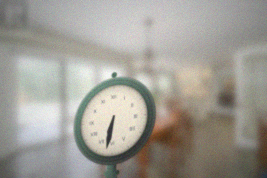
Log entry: {"hour": 6, "minute": 32}
